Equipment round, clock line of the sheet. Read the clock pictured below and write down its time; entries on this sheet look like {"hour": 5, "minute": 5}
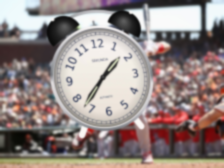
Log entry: {"hour": 1, "minute": 37}
